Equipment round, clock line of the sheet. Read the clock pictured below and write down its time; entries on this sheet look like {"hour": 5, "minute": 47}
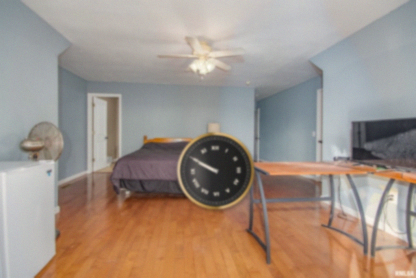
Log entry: {"hour": 9, "minute": 50}
